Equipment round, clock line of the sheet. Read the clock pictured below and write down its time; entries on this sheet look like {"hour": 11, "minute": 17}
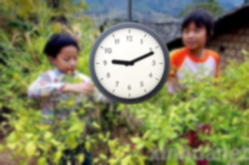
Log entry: {"hour": 9, "minute": 11}
